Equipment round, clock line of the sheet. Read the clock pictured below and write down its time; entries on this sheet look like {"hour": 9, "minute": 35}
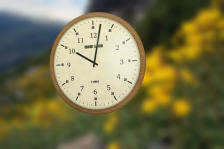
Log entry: {"hour": 10, "minute": 2}
